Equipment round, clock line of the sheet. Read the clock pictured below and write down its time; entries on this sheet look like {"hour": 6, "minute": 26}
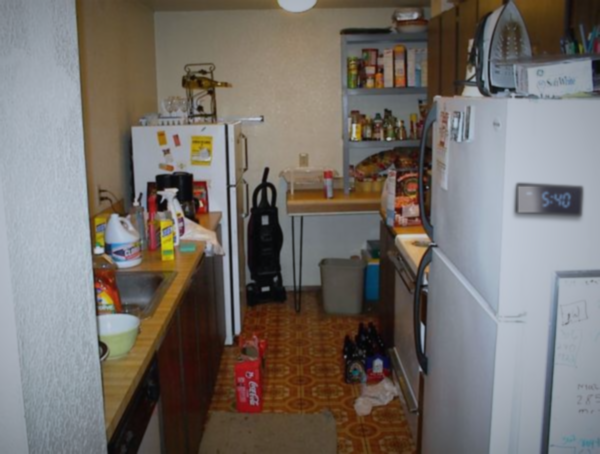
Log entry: {"hour": 5, "minute": 40}
